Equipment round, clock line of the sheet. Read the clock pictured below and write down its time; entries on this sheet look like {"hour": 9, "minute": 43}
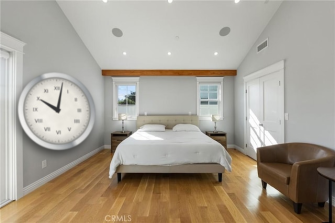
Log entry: {"hour": 10, "minute": 2}
